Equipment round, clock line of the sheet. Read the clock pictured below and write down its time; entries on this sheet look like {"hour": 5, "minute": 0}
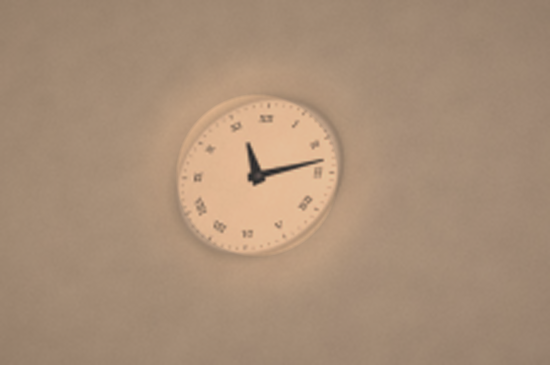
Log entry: {"hour": 11, "minute": 13}
